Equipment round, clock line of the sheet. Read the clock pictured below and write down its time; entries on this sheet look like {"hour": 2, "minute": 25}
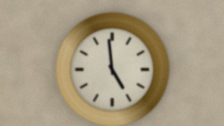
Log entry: {"hour": 4, "minute": 59}
